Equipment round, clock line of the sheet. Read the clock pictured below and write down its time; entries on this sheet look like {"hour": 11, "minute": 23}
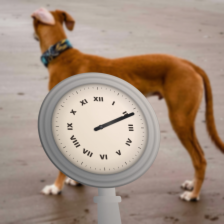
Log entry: {"hour": 2, "minute": 11}
